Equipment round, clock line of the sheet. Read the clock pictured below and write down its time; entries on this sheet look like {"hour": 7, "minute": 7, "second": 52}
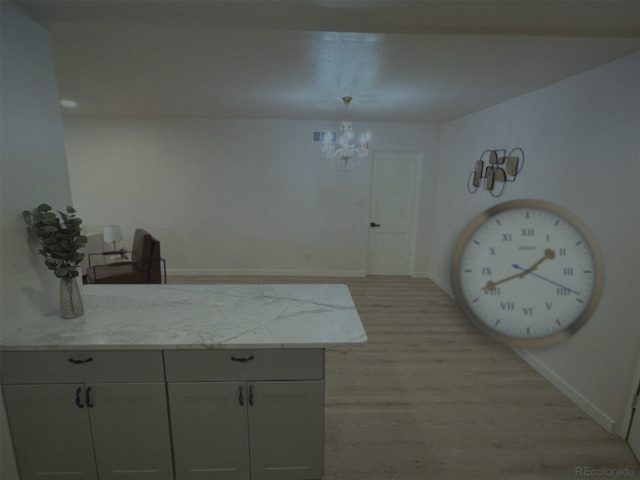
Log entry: {"hour": 1, "minute": 41, "second": 19}
